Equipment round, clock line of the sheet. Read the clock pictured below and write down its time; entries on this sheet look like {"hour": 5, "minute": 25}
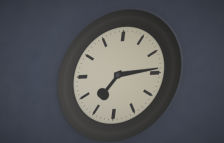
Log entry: {"hour": 7, "minute": 14}
